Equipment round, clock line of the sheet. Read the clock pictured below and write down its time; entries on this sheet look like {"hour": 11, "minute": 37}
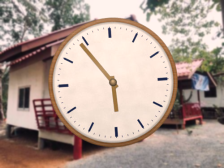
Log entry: {"hour": 5, "minute": 54}
